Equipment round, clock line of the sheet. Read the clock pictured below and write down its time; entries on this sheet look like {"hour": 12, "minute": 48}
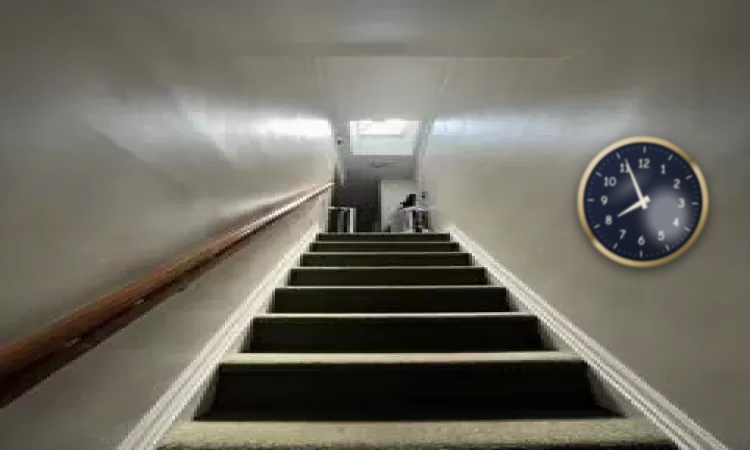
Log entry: {"hour": 7, "minute": 56}
